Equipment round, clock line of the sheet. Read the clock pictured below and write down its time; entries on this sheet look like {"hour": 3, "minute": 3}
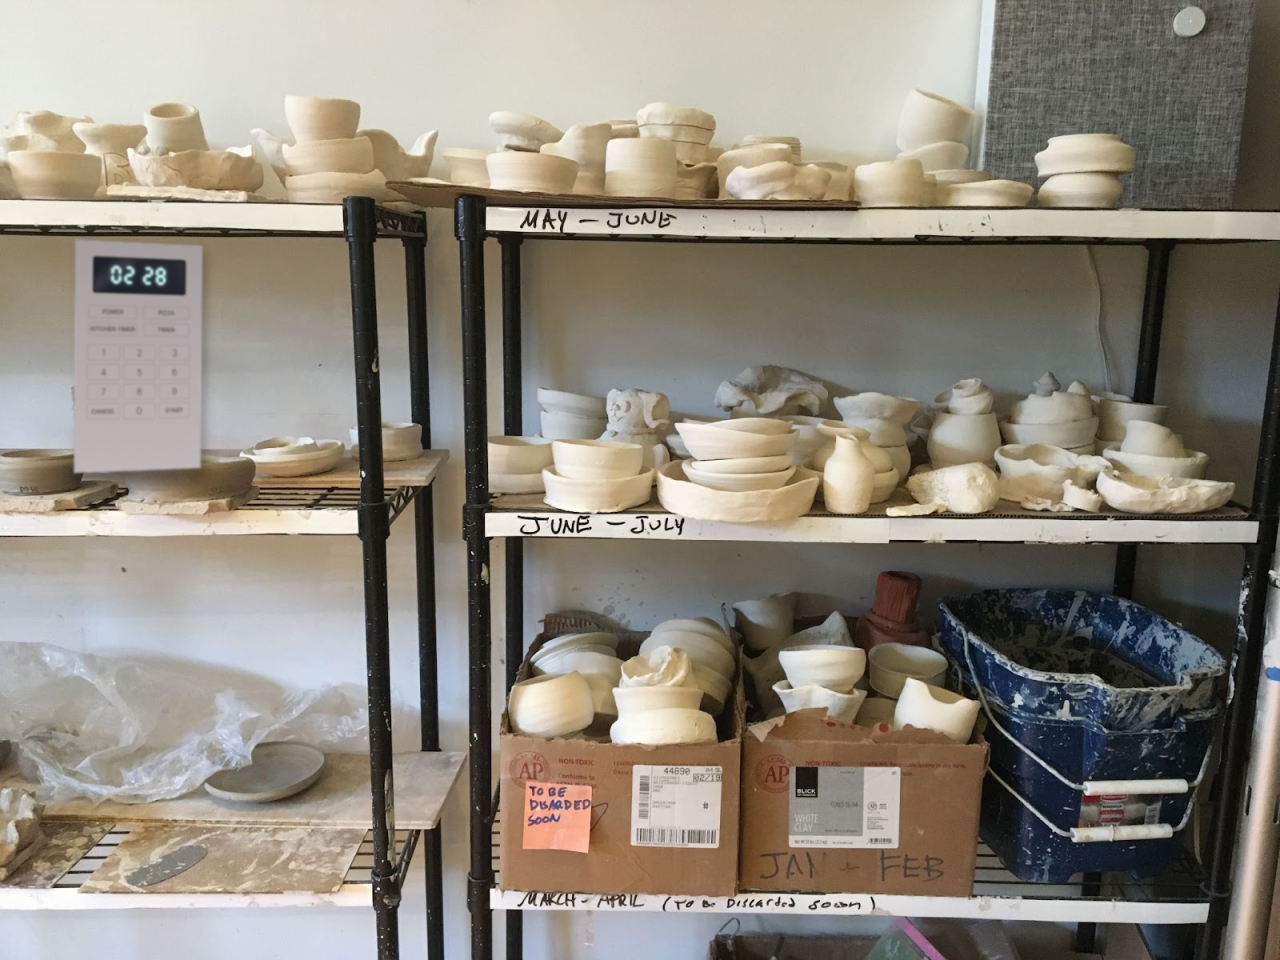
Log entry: {"hour": 2, "minute": 28}
